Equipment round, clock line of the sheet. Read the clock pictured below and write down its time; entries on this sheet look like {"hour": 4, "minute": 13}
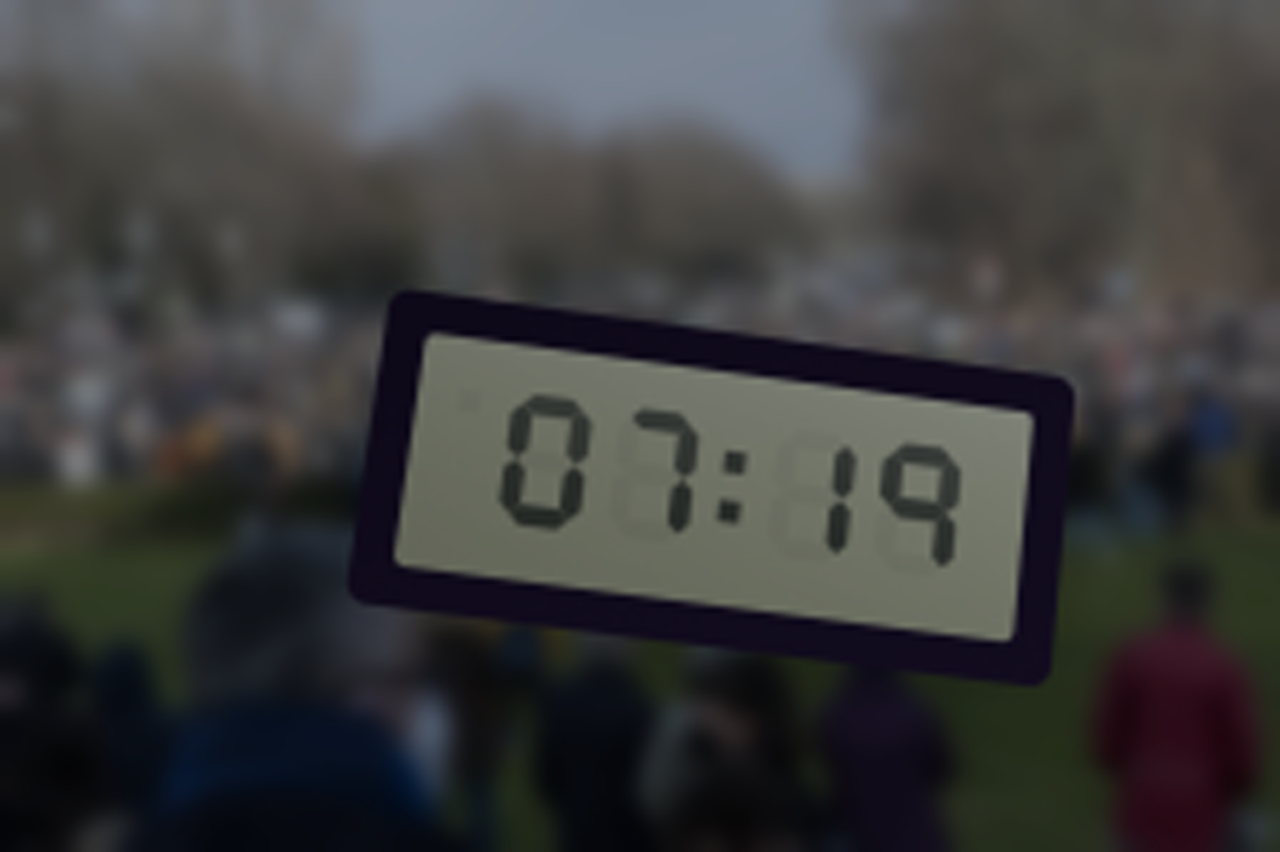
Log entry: {"hour": 7, "minute": 19}
